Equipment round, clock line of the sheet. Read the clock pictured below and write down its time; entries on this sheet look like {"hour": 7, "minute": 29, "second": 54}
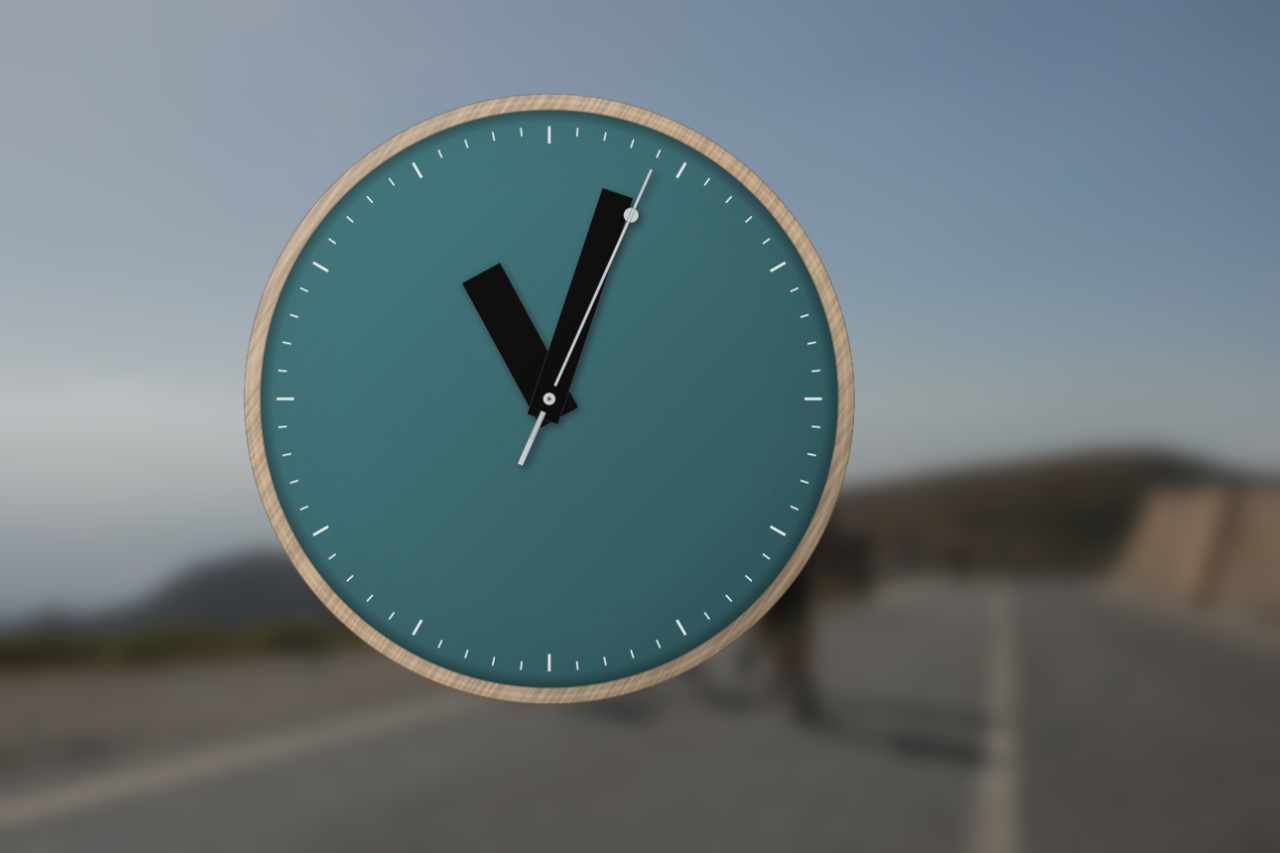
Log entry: {"hour": 11, "minute": 3, "second": 4}
